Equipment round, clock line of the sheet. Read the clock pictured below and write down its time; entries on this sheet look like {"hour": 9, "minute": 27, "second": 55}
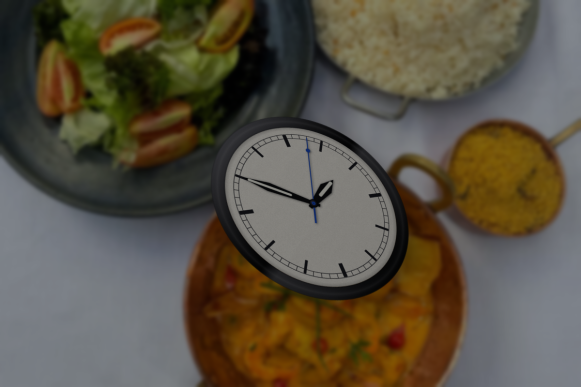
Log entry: {"hour": 1, "minute": 50, "second": 3}
